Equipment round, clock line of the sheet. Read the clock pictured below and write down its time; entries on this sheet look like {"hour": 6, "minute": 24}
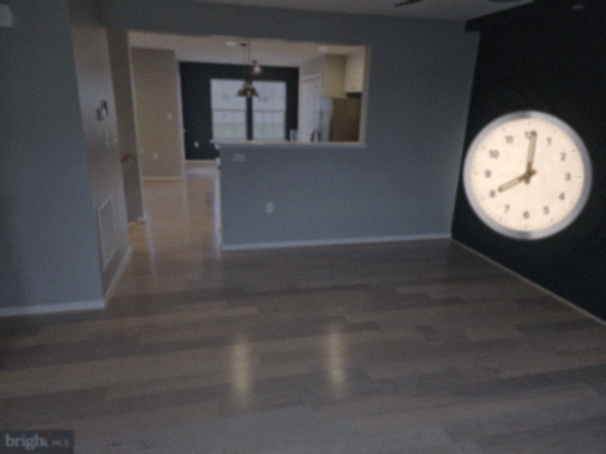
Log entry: {"hour": 8, "minute": 1}
